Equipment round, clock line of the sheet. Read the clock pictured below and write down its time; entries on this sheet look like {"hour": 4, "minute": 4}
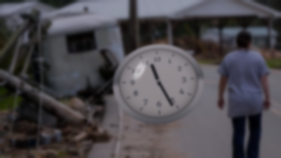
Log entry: {"hour": 11, "minute": 26}
